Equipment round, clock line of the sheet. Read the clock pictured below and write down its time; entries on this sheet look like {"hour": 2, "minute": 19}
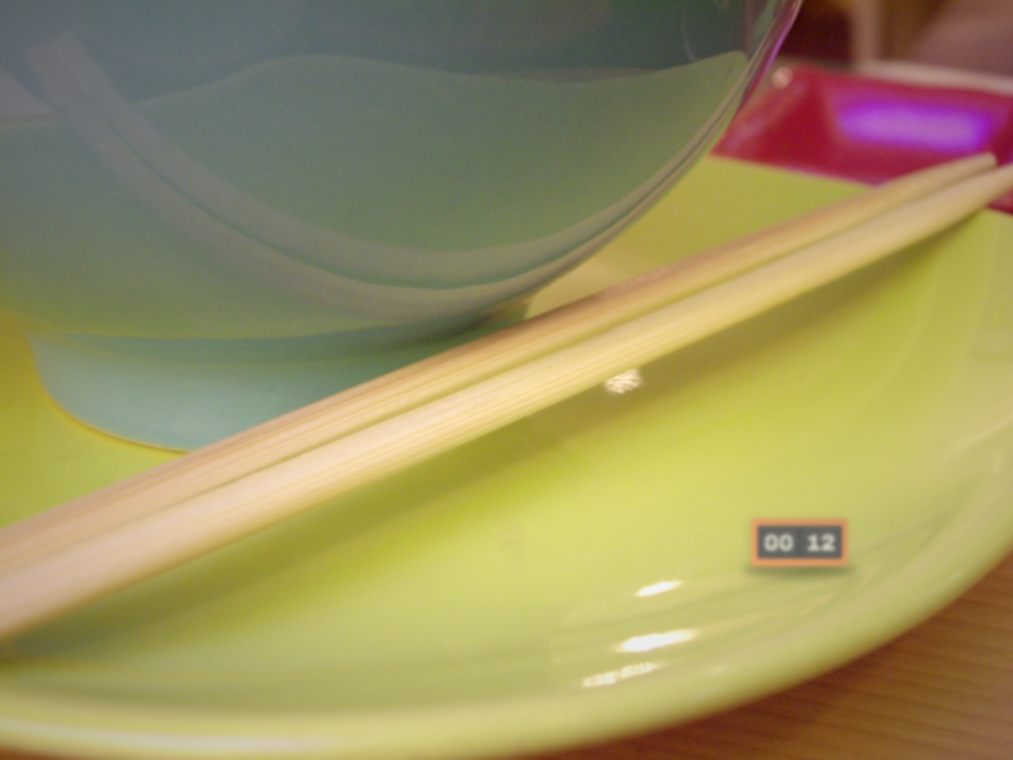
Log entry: {"hour": 0, "minute": 12}
